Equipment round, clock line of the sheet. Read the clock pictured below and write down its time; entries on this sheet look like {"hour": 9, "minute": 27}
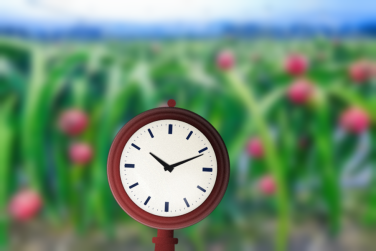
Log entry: {"hour": 10, "minute": 11}
